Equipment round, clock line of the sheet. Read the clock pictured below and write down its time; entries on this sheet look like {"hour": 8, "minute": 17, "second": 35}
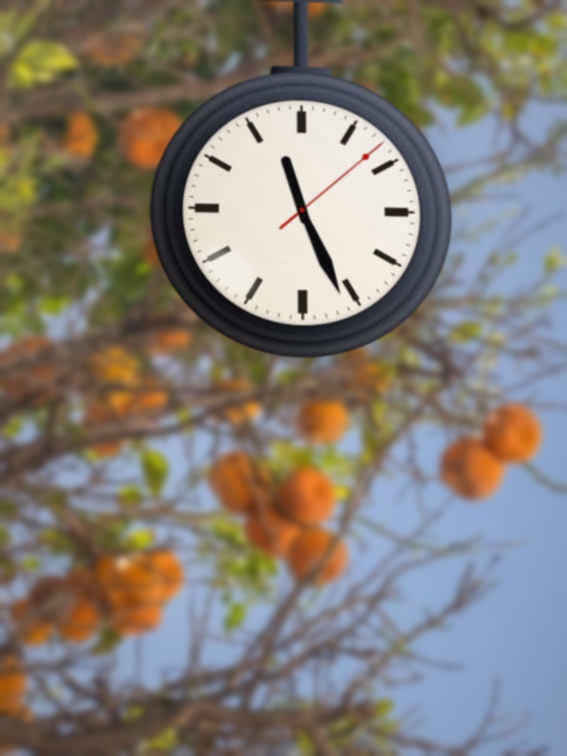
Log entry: {"hour": 11, "minute": 26, "second": 8}
